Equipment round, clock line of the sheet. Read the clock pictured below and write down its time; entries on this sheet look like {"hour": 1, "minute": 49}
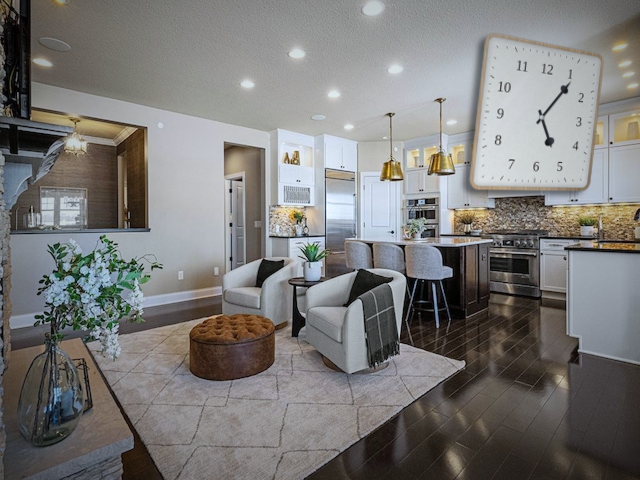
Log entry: {"hour": 5, "minute": 6}
